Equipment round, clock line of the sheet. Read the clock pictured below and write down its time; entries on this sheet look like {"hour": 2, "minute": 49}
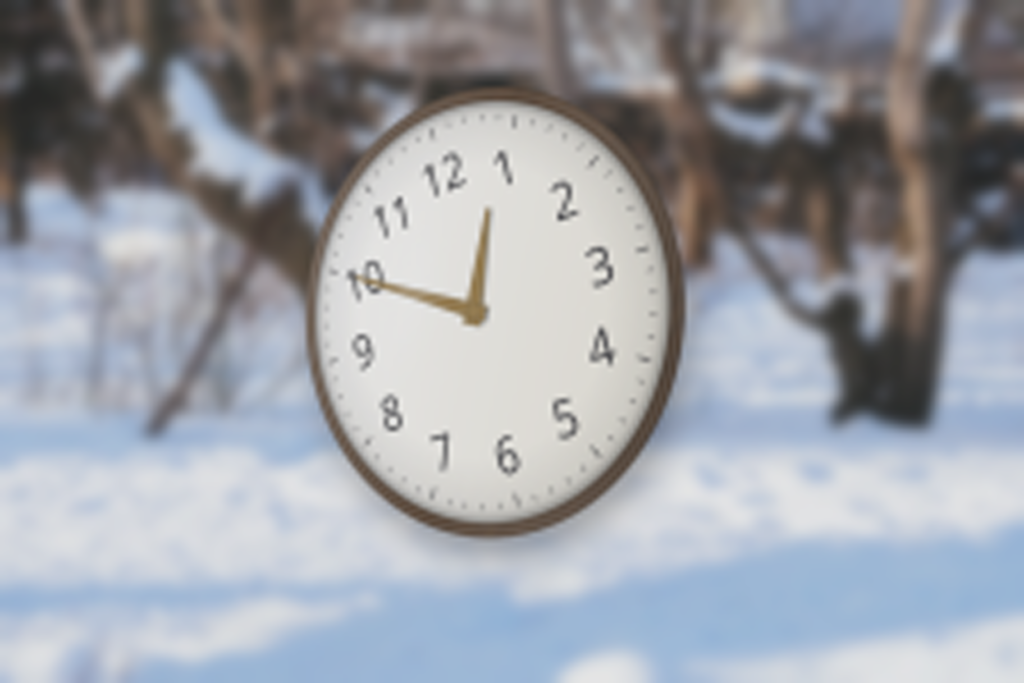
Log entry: {"hour": 12, "minute": 50}
